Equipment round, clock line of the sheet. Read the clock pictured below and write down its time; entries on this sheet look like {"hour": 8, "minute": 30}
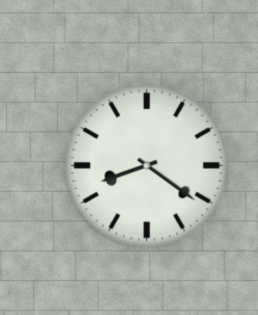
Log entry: {"hour": 8, "minute": 21}
